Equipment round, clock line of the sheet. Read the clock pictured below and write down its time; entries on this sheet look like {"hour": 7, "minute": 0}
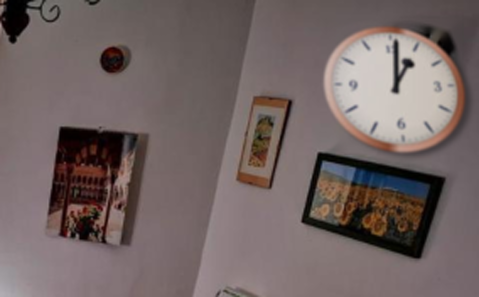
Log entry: {"hour": 1, "minute": 1}
